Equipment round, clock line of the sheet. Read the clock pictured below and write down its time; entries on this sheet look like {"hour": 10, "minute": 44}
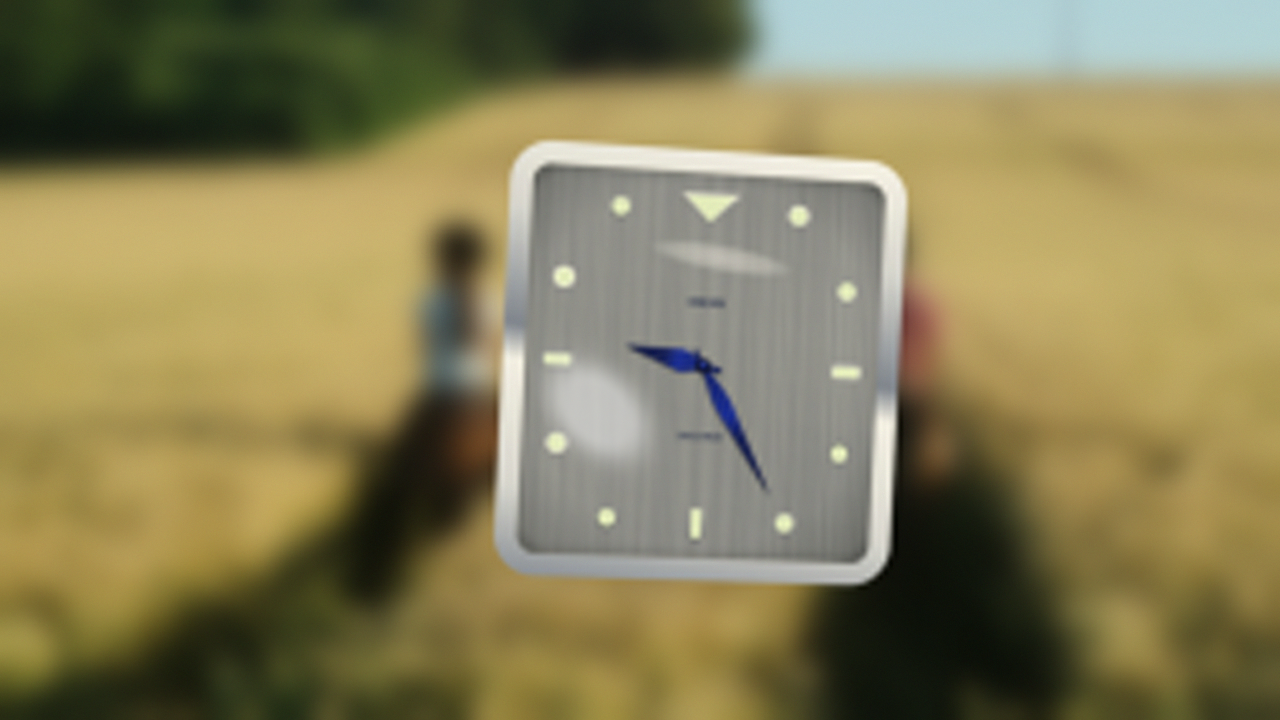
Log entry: {"hour": 9, "minute": 25}
